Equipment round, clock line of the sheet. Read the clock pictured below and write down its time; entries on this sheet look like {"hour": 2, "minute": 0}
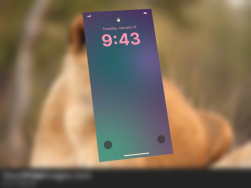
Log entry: {"hour": 9, "minute": 43}
